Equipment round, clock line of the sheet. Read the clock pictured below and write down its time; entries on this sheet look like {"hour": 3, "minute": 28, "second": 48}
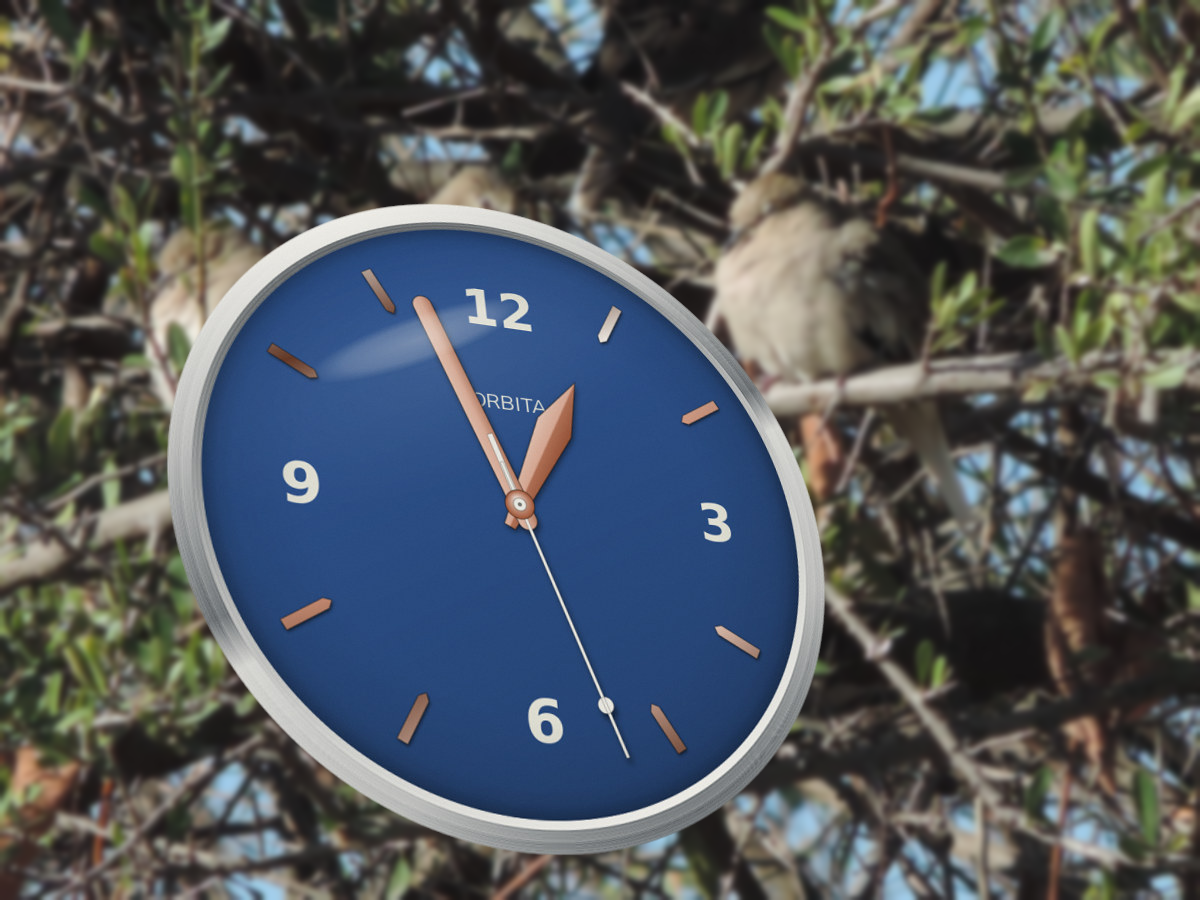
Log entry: {"hour": 12, "minute": 56, "second": 27}
